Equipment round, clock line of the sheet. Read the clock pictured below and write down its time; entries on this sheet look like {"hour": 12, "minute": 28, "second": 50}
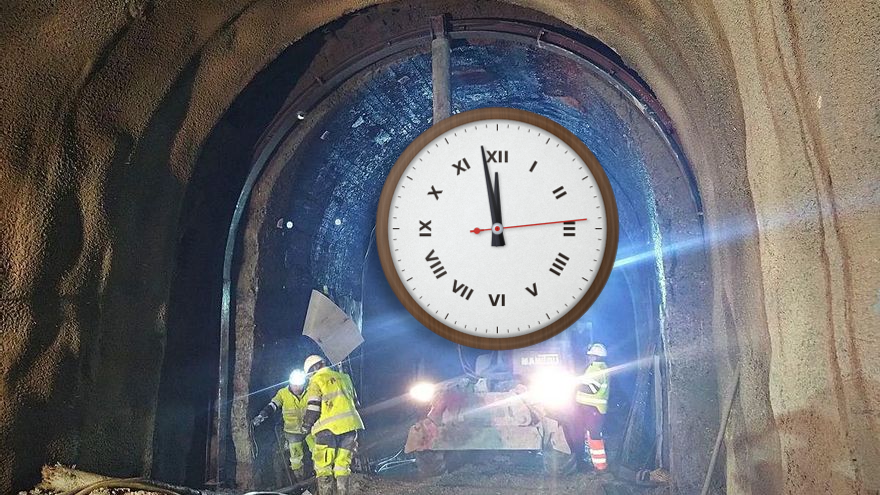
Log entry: {"hour": 11, "minute": 58, "second": 14}
